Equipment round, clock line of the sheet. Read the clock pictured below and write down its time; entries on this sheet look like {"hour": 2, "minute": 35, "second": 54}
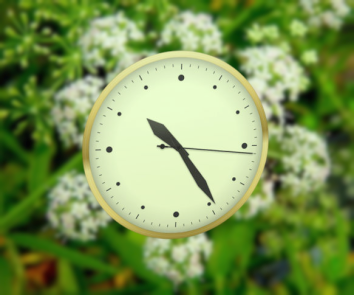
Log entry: {"hour": 10, "minute": 24, "second": 16}
